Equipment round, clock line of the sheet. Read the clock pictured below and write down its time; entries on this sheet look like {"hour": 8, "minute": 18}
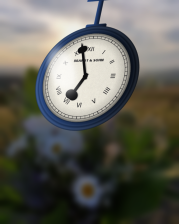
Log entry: {"hour": 6, "minute": 57}
